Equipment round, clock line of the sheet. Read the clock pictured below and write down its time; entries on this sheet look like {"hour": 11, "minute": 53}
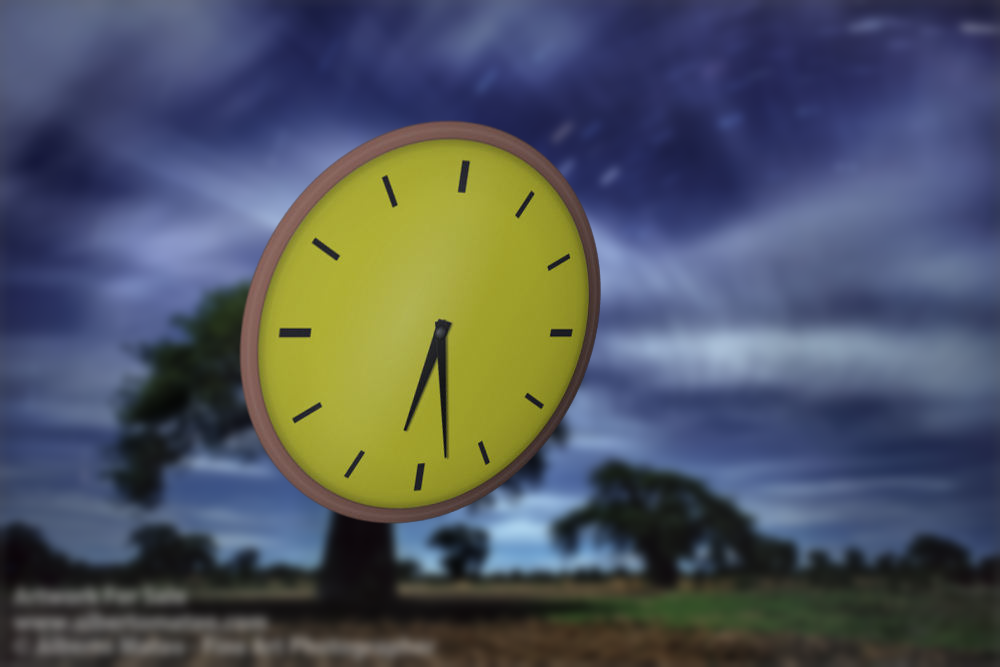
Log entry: {"hour": 6, "minute": 28}
